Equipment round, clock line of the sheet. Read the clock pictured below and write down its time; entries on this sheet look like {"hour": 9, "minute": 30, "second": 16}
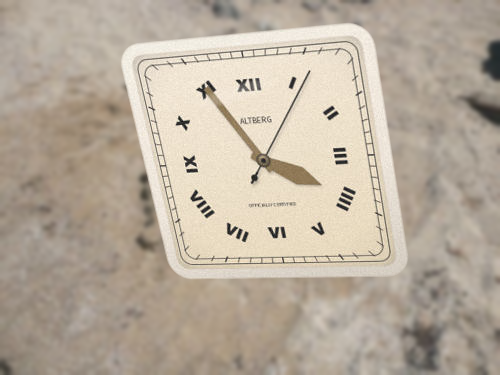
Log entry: {"hour": 3, "minute": 55, "second": 6}
